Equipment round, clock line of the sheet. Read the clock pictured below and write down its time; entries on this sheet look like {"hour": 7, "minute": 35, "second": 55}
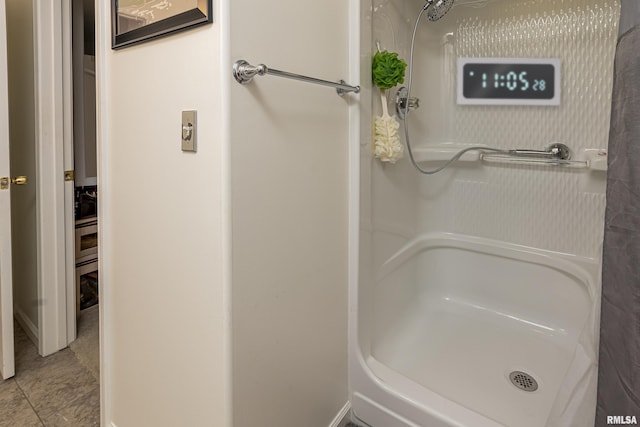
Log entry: {"hour": 11, "minute": 5, "second": 28}
